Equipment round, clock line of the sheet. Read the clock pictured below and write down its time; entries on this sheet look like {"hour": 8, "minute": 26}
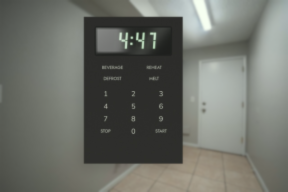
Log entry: {"hour": 4, "minute": 47}
